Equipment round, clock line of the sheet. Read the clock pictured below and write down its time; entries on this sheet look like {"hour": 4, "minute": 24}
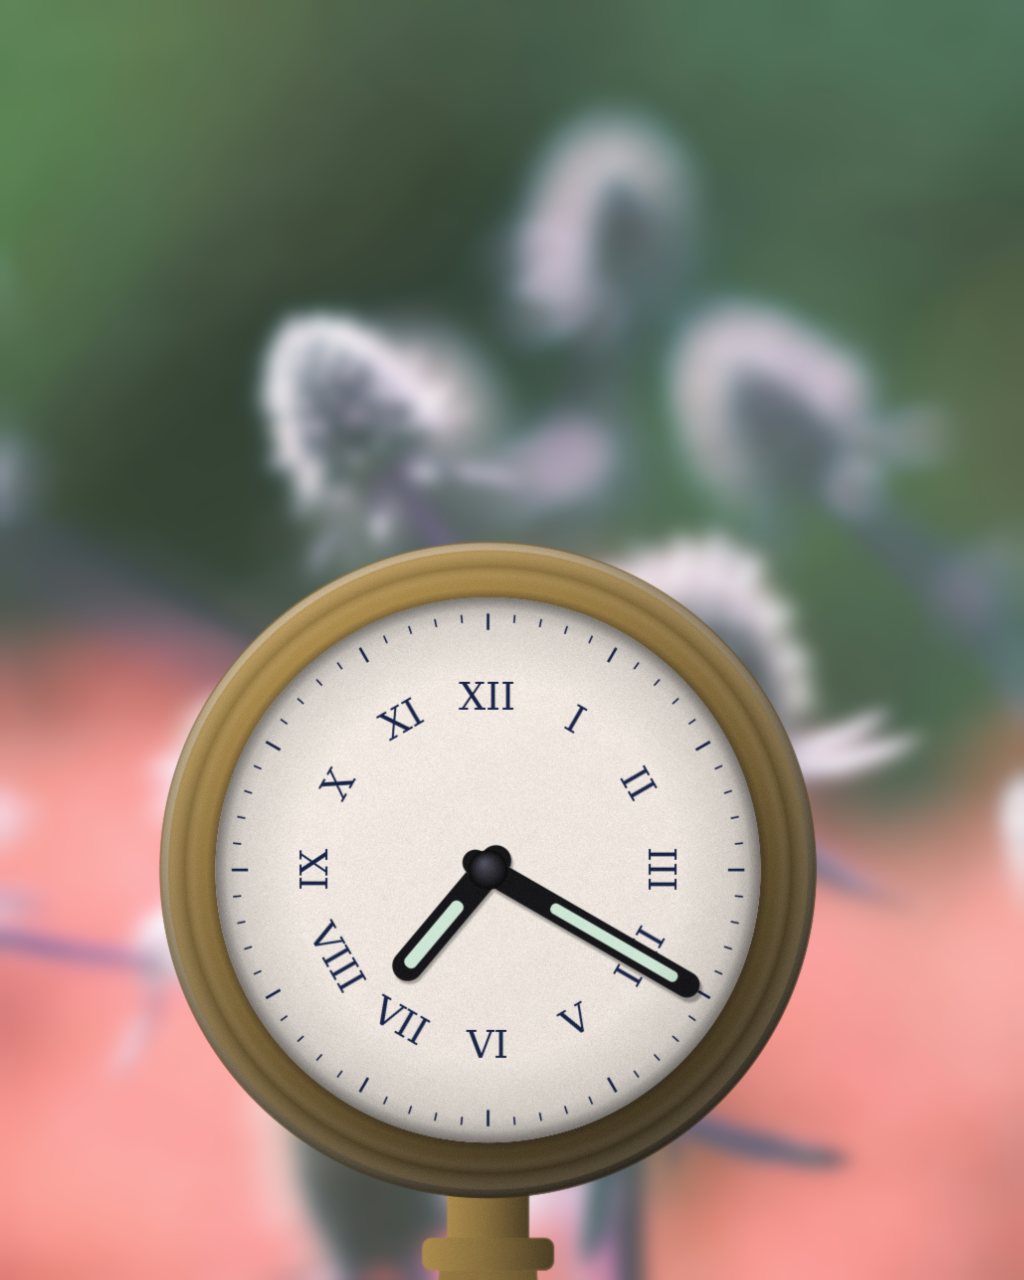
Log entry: {"hour": 7, "minute": 20}
